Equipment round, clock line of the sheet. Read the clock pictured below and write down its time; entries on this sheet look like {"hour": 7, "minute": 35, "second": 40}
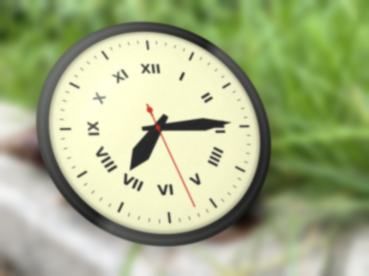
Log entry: {"hour": 7, "minute": 14, "second": 27}
